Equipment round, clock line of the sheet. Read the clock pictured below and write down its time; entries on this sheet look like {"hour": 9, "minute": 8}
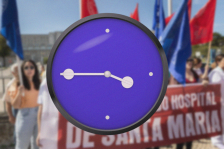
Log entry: {"hour": 3, "minute": 45}
